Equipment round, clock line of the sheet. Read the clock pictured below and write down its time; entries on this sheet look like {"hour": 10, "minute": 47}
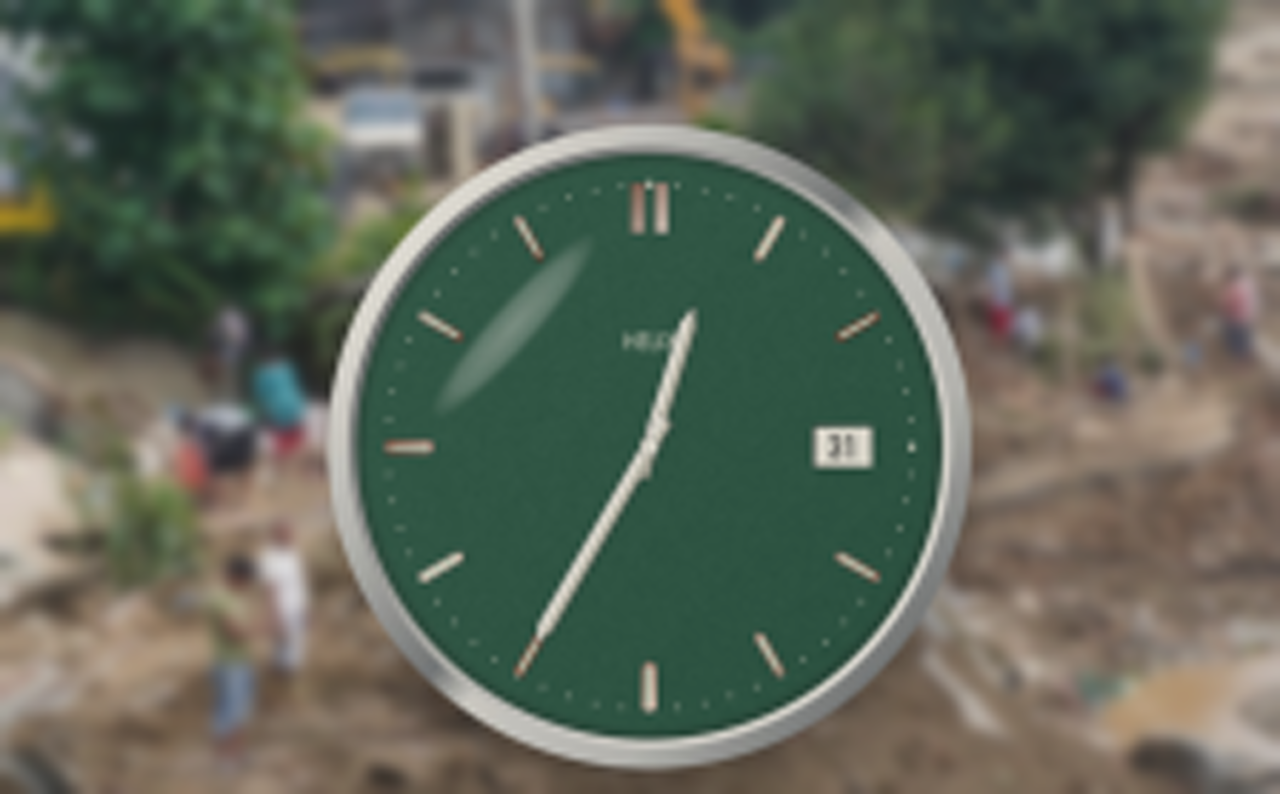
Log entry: {"hour": 12, "minute": 35}
